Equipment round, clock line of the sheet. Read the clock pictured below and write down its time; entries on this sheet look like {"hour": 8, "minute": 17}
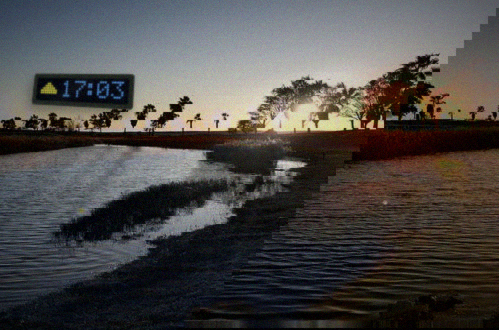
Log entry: {"hour": 17, "minute": 3}
